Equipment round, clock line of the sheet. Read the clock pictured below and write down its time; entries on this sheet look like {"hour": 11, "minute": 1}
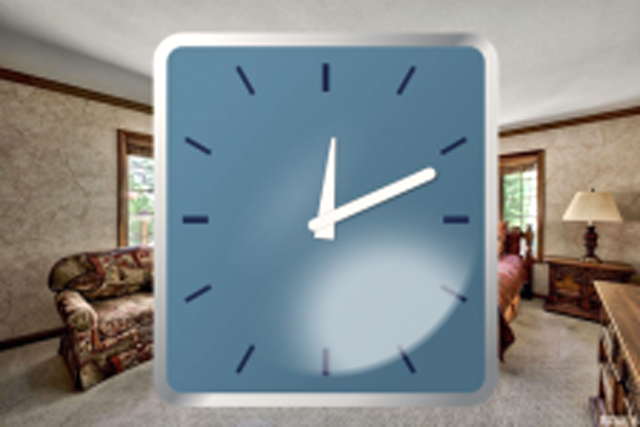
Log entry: {"hour": 12, "minute": 11}
